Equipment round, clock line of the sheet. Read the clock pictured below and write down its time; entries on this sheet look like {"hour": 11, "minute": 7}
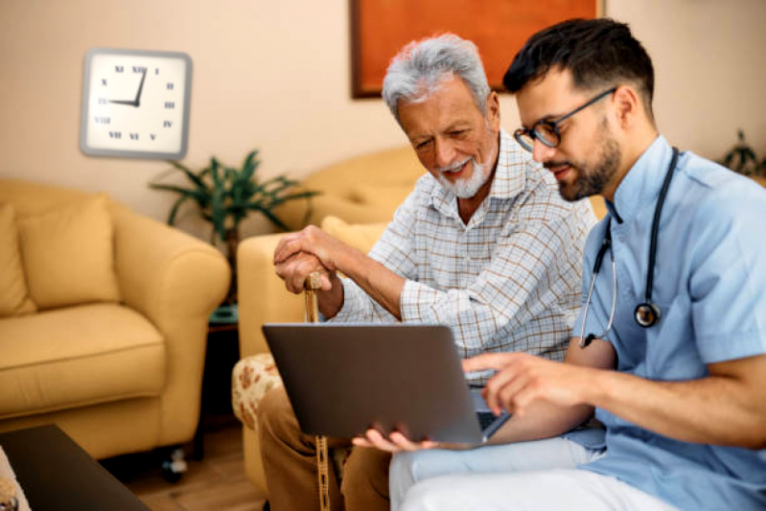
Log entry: {"hour": 9, "minute": 2}
